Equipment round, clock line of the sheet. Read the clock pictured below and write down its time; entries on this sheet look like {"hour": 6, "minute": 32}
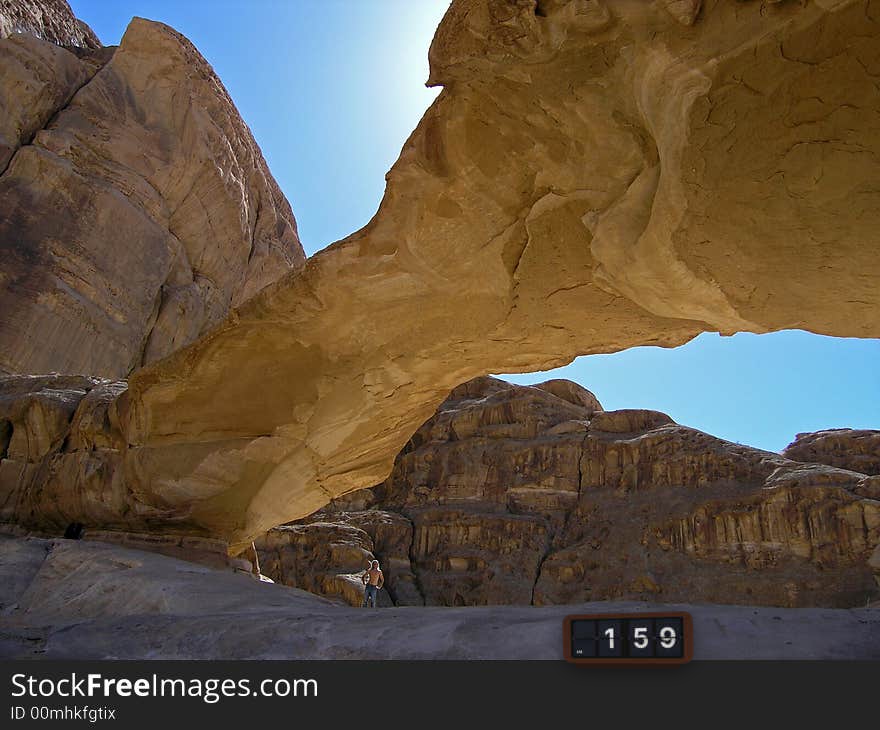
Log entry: {"hour": 1, "minute": 59}
